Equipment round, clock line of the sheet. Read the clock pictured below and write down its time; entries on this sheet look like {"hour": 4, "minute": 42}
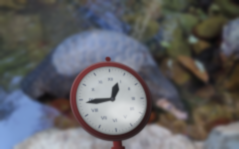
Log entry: {"hour": 12, "minute": 44}
